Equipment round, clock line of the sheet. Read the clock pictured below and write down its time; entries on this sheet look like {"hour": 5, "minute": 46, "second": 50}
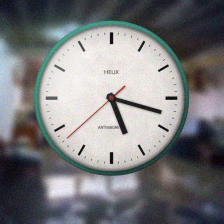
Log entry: {"hour": 5, "minute": 17, "second": 38}
